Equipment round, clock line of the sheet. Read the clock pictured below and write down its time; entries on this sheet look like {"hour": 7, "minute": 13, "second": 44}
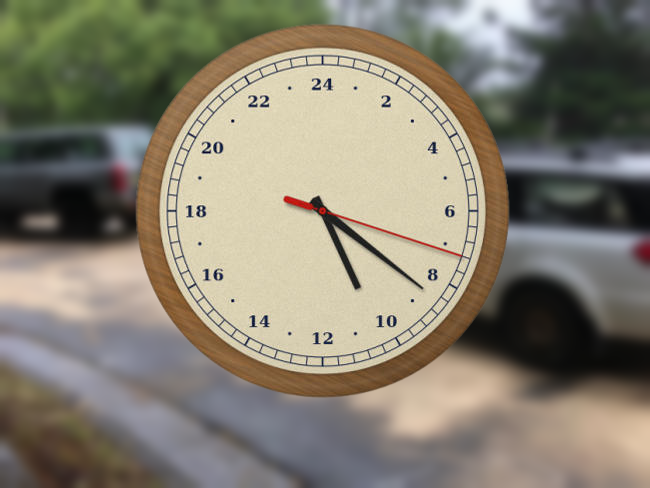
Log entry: {"hour": 10, "minute": 21, "second": 18}
